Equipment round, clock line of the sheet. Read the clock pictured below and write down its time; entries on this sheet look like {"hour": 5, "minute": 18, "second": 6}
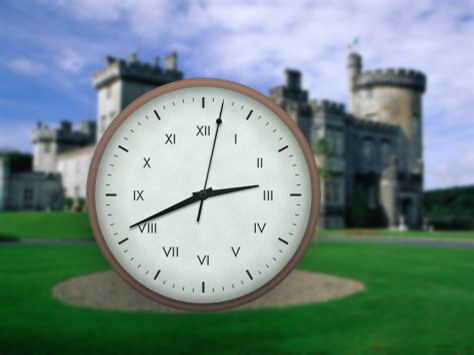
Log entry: {"hour": 2, "minute": 41, "second": 2}
